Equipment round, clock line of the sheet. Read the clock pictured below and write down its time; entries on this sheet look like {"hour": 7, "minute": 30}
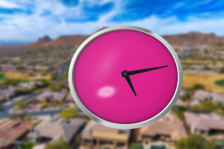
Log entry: {"hour": 5, "minute": 13}
